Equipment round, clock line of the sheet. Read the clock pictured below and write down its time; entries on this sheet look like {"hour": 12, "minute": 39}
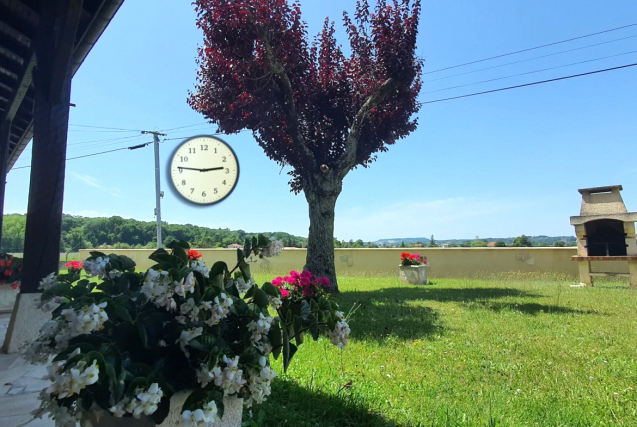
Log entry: {"hour": 2, "minute": 46}
